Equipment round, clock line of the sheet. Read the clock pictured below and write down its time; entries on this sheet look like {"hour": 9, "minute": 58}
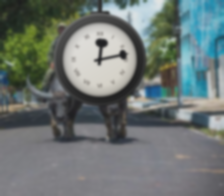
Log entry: {"hour": 12, "minute": 13}
